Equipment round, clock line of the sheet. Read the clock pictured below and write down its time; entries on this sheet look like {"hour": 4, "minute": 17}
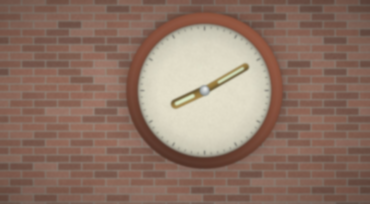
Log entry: {"hour": 8, "minute": 10}
